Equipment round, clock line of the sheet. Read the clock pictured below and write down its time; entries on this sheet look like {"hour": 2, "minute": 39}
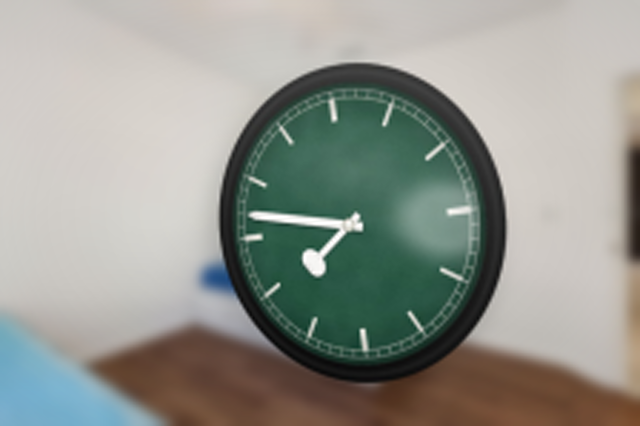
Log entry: {"hour": 7, "minute": 47}
